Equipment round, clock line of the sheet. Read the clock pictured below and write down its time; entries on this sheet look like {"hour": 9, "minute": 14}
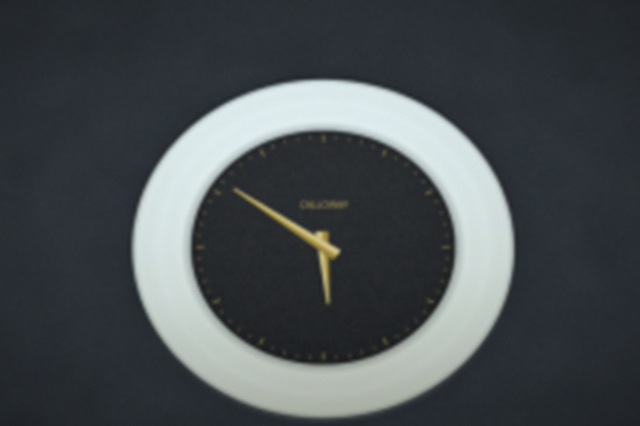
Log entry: {"hour": 5, "minute": 51}
